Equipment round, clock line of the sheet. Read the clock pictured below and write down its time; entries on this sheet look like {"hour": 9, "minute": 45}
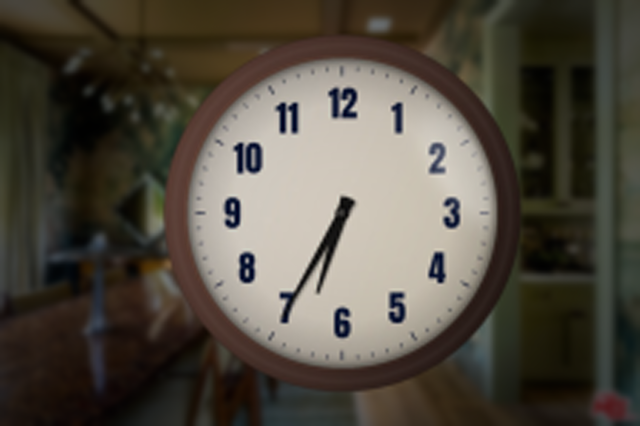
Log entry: {"hour": 6, "minute": 35}
